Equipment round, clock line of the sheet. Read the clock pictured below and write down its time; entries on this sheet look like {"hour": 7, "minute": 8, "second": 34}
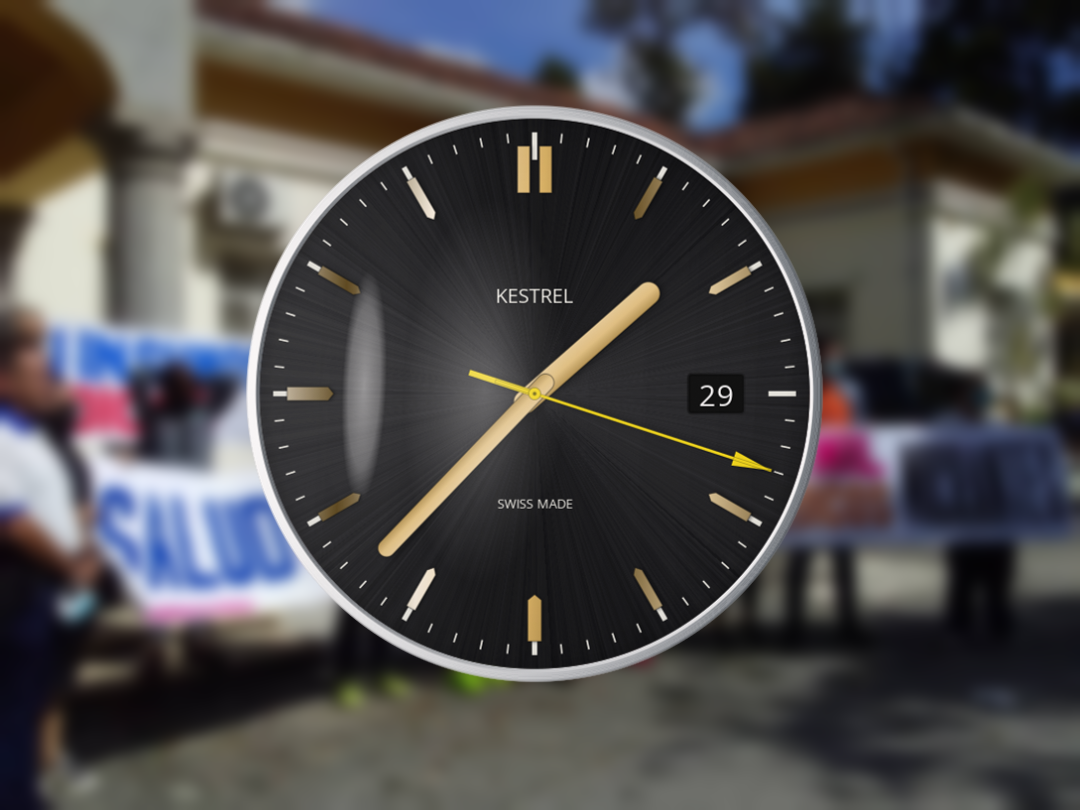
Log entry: {"hour": 1, "minute": 37, "second": 18}
